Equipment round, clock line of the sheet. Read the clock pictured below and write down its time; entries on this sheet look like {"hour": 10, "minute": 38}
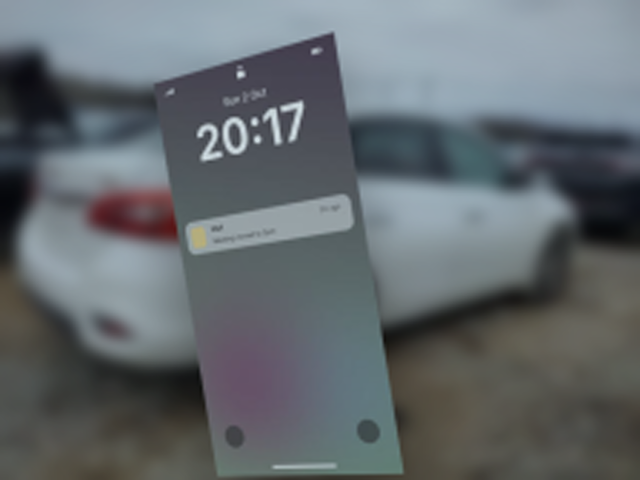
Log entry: {"hour": 20, "minute": 17}
